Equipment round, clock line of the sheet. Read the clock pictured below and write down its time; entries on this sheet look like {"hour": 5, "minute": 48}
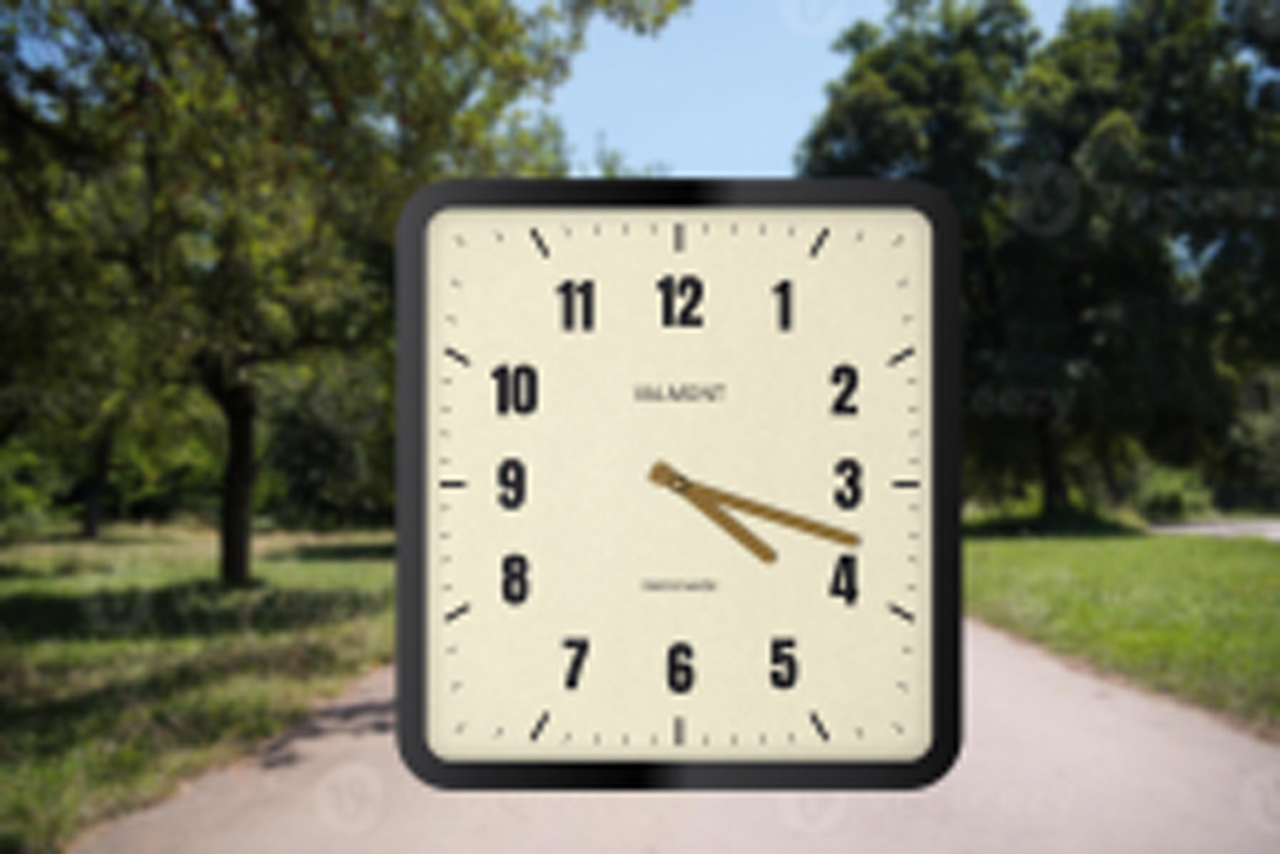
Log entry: {"hour": 4, "minute": 18}
